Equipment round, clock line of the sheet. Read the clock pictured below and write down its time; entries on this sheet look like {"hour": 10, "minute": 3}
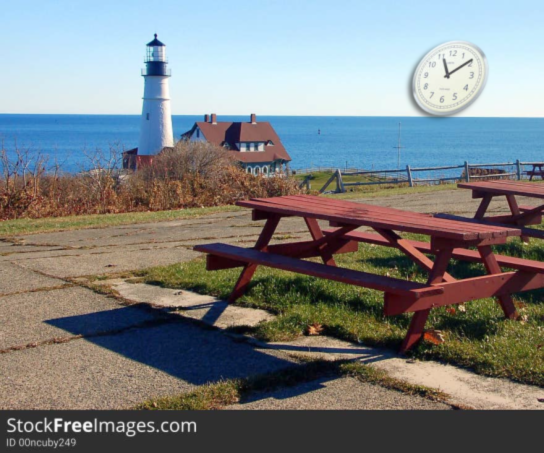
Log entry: {"hour": 11, "minute": 9}
